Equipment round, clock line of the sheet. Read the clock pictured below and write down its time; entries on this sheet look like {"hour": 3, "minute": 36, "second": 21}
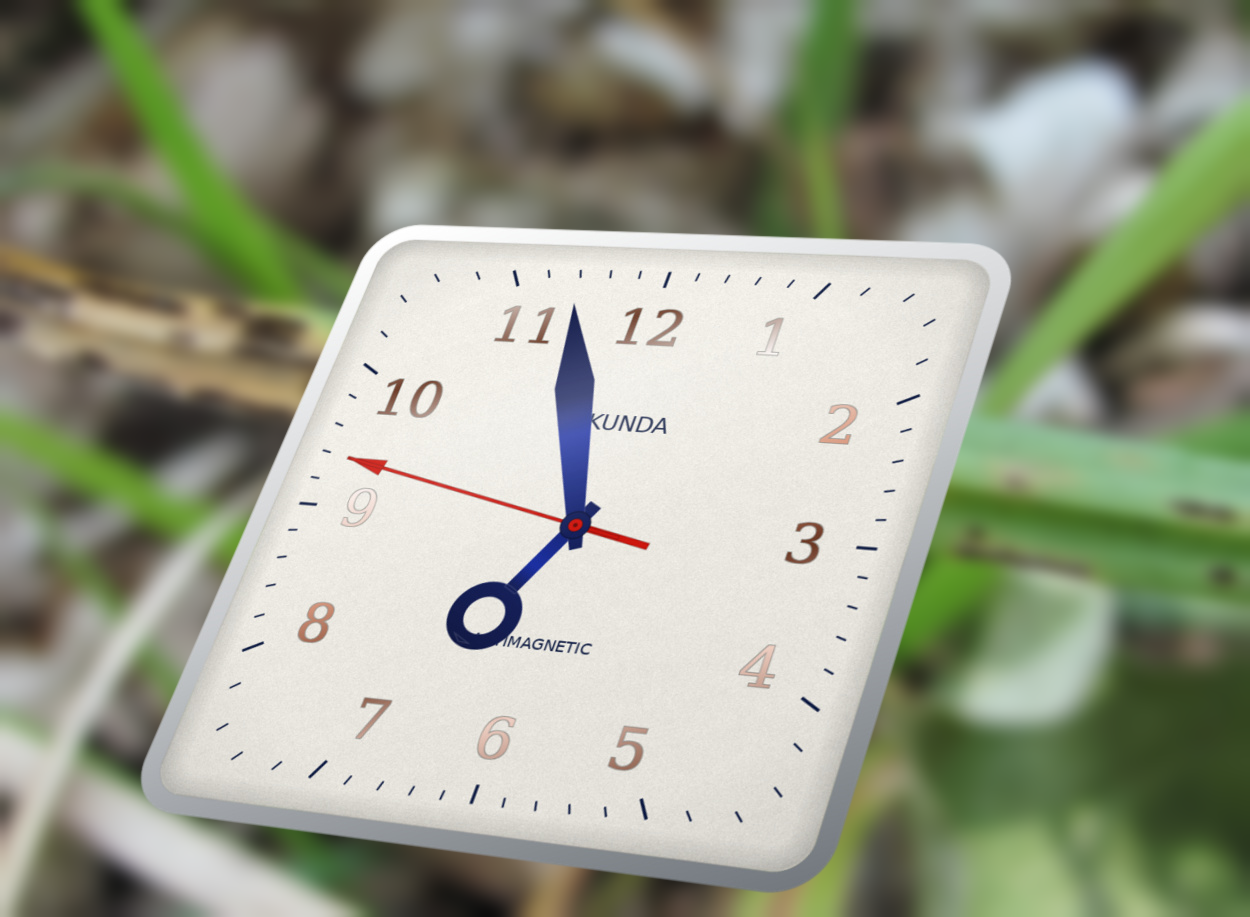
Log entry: {"hour": 6, "minute": 56, "second": 47}
